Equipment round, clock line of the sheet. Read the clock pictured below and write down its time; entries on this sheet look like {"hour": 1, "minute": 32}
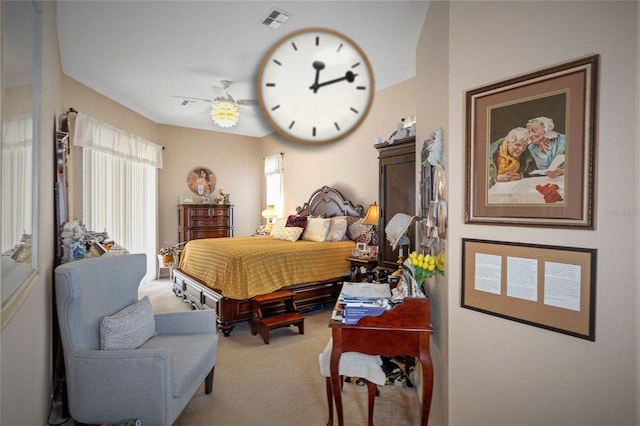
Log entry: {"hour": 12, "minute": 12}
